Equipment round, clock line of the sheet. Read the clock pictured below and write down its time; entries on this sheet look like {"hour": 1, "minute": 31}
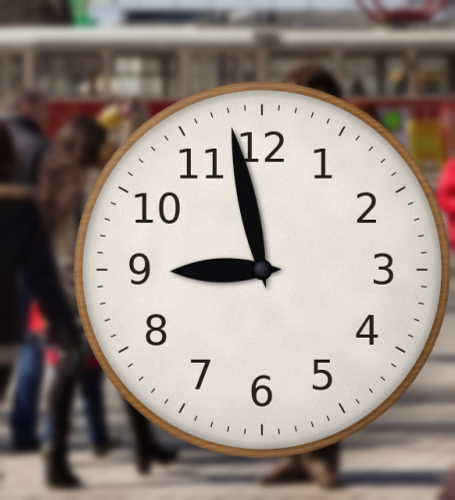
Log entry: {"hour": 8, "minute": 58}
